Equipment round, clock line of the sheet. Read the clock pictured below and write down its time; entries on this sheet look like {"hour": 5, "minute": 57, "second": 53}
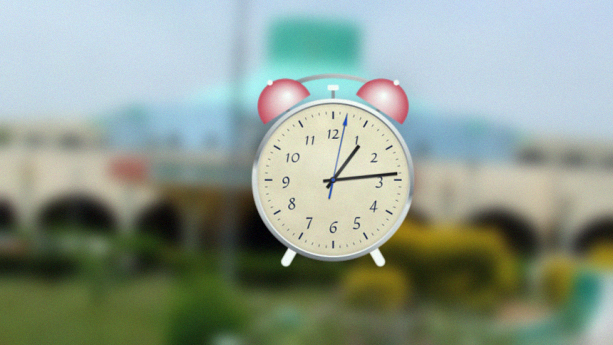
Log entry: {"hour": 1, "minute": 14, "second": 2}
